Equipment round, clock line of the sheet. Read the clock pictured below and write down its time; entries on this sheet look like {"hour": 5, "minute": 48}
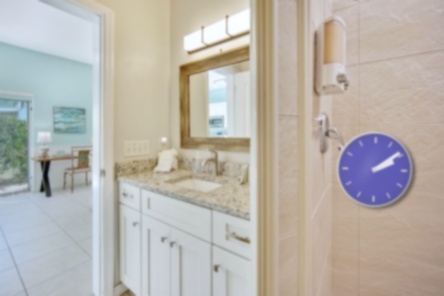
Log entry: {"hour": 2, "minute": 9}
